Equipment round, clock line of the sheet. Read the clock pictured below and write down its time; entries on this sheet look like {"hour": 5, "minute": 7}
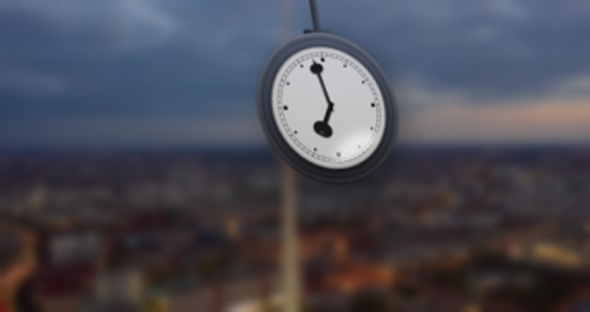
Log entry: {"hour": 6, "minute": 58}
